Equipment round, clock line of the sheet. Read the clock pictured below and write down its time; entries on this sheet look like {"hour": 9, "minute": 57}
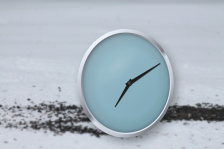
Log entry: {"hour": 7, "minute": 10}
